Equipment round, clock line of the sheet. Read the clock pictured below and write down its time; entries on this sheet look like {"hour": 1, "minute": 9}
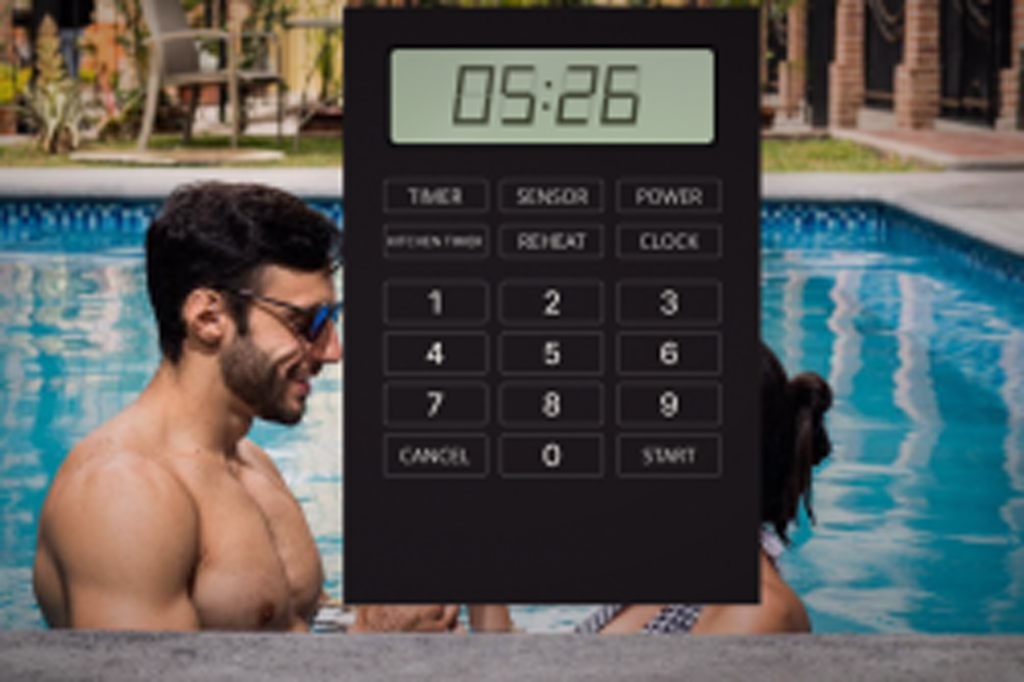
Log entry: {"hour": 5, "minute": 26}
